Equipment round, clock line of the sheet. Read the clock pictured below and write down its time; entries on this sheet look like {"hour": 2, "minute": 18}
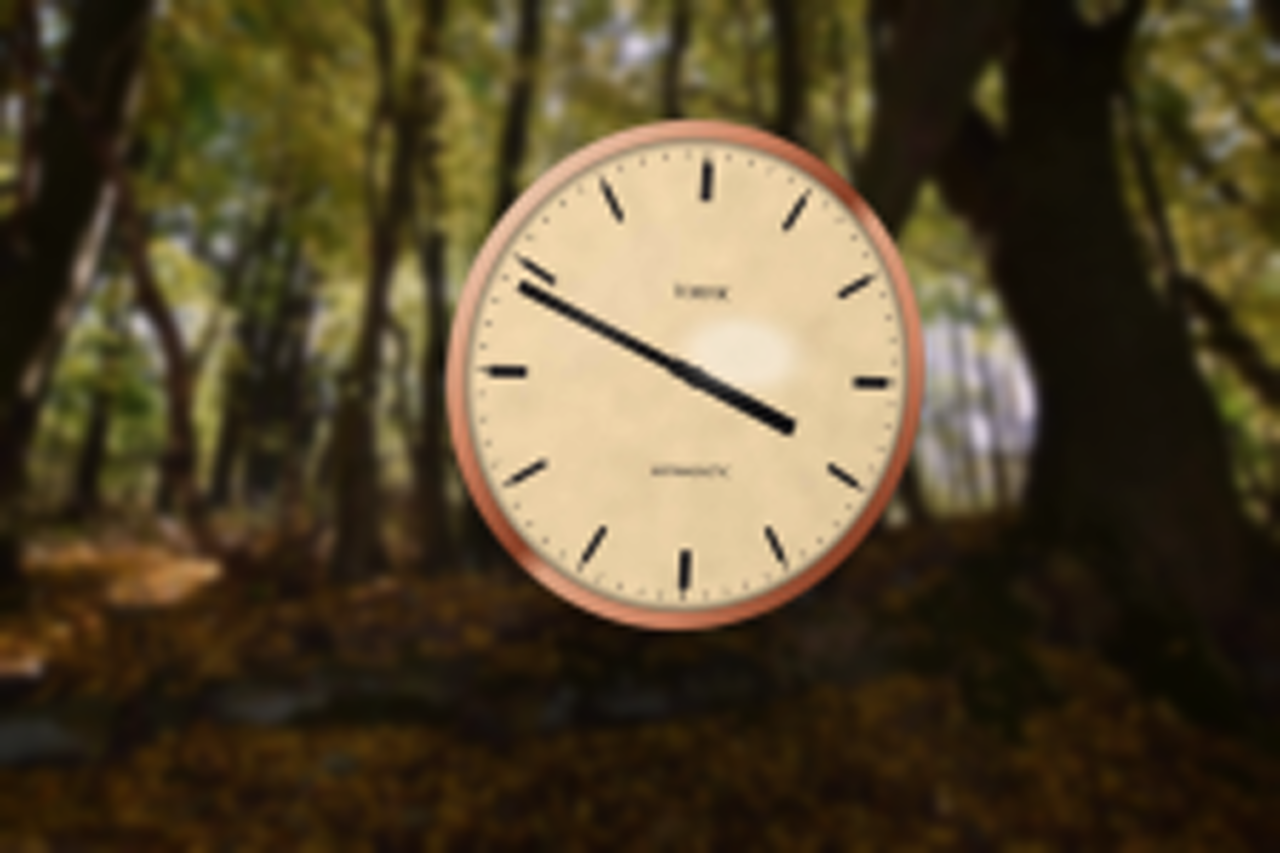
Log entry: {"hour": 3, "minute": 49}
